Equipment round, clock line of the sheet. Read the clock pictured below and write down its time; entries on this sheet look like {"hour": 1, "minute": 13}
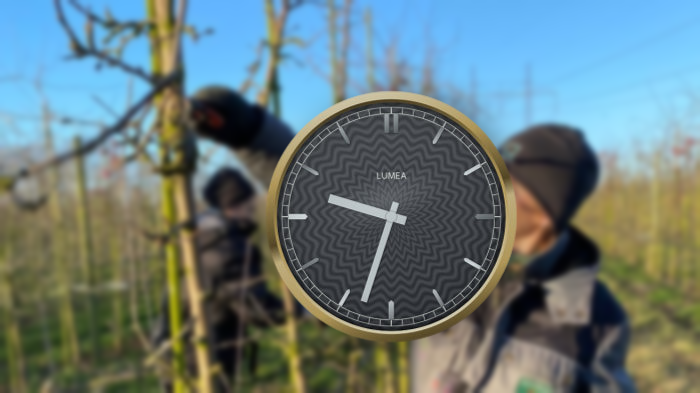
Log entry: {"hour": 9, "minute": 33}
